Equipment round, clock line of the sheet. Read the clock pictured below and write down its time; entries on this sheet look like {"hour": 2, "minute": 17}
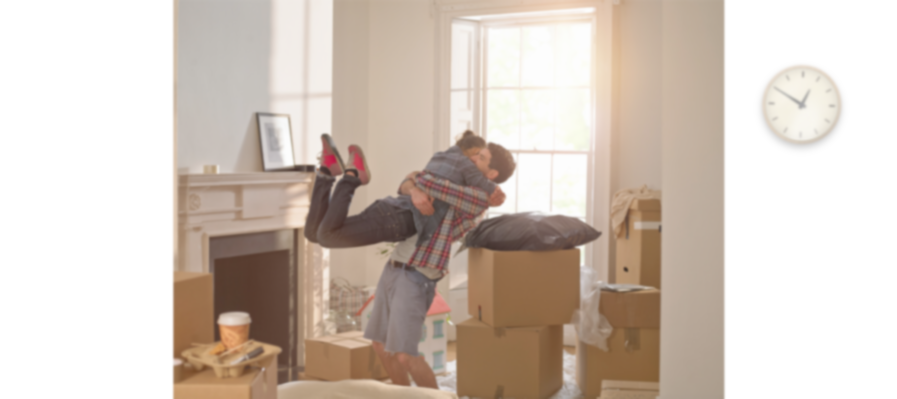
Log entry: {"hour": 12, "minute": 50}
